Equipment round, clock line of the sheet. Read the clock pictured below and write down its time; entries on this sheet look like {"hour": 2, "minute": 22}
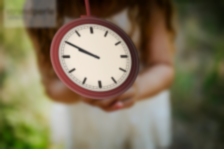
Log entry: {"hour": 9, "minute": 50}
